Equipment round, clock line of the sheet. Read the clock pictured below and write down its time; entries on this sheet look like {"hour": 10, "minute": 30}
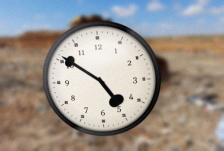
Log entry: {"hour": 4, "minute": 51}
